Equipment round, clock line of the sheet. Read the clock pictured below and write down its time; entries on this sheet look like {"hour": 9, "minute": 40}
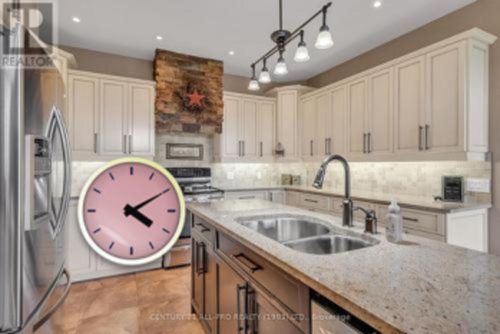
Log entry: {"hour": 4, "minute": 10}
